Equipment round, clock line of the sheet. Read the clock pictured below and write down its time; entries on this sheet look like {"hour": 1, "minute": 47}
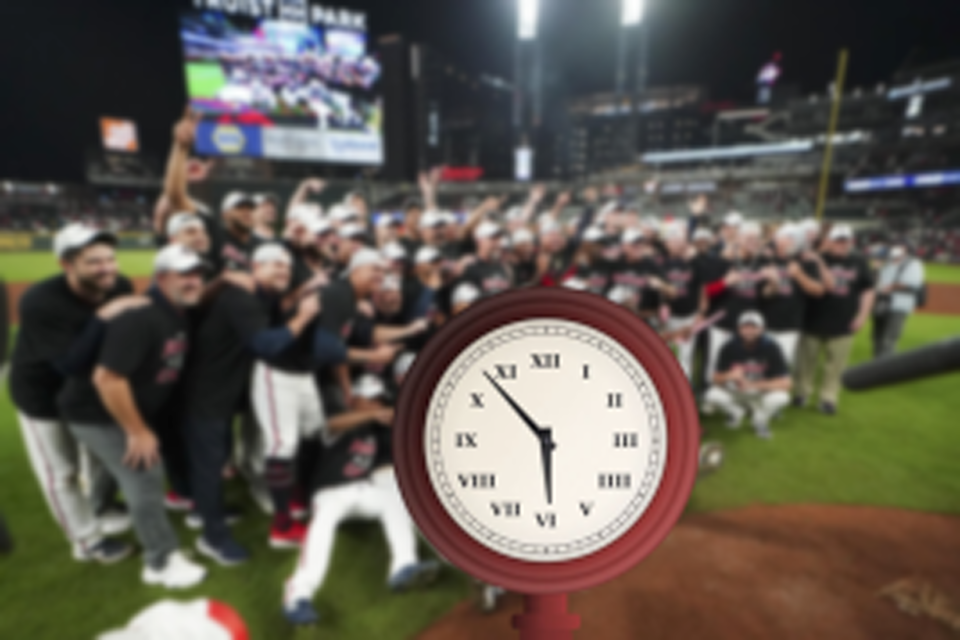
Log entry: {"hour": 5, "minute": 53}
